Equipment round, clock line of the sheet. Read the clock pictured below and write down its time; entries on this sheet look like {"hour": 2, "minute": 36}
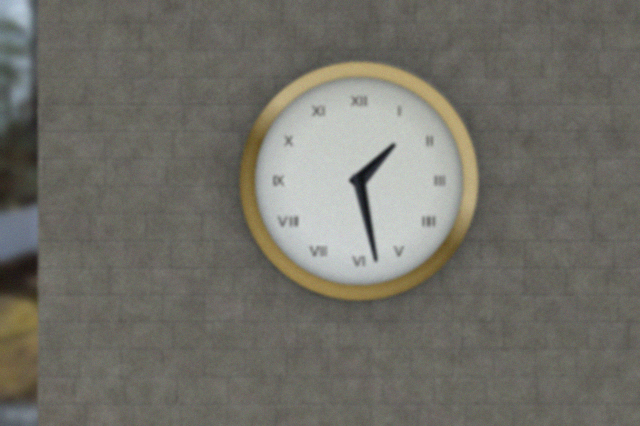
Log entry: {"hour": 1, "minute": 28}
